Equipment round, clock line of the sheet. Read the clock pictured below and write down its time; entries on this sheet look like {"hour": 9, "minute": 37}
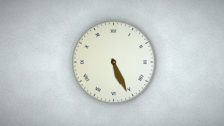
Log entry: {"hour": 5, "minute": 26}
